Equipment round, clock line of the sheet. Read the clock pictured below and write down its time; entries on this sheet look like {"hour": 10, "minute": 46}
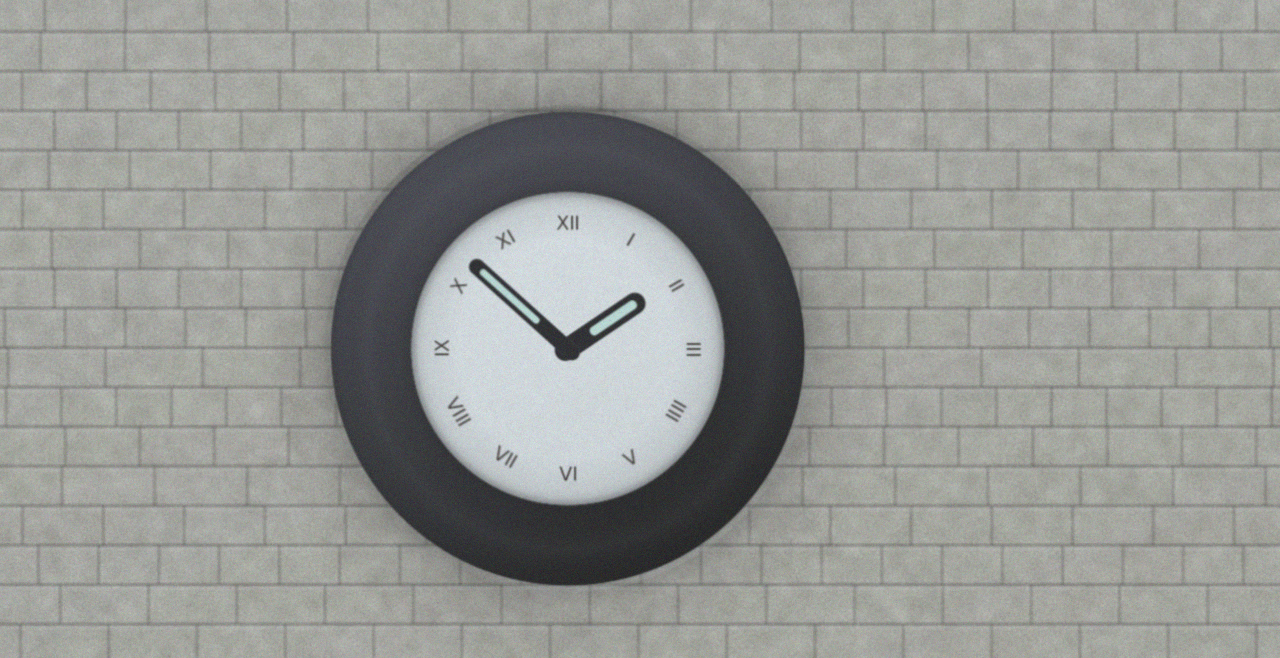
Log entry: {"hour": 1, "minute": 52}
